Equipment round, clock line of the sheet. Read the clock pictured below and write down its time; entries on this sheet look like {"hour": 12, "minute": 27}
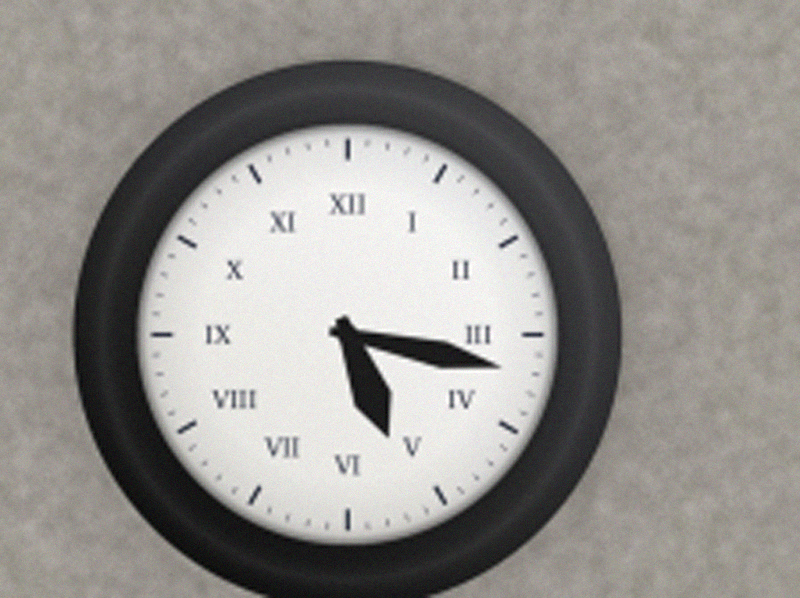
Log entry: {"hour": 5, "minute": 17}
